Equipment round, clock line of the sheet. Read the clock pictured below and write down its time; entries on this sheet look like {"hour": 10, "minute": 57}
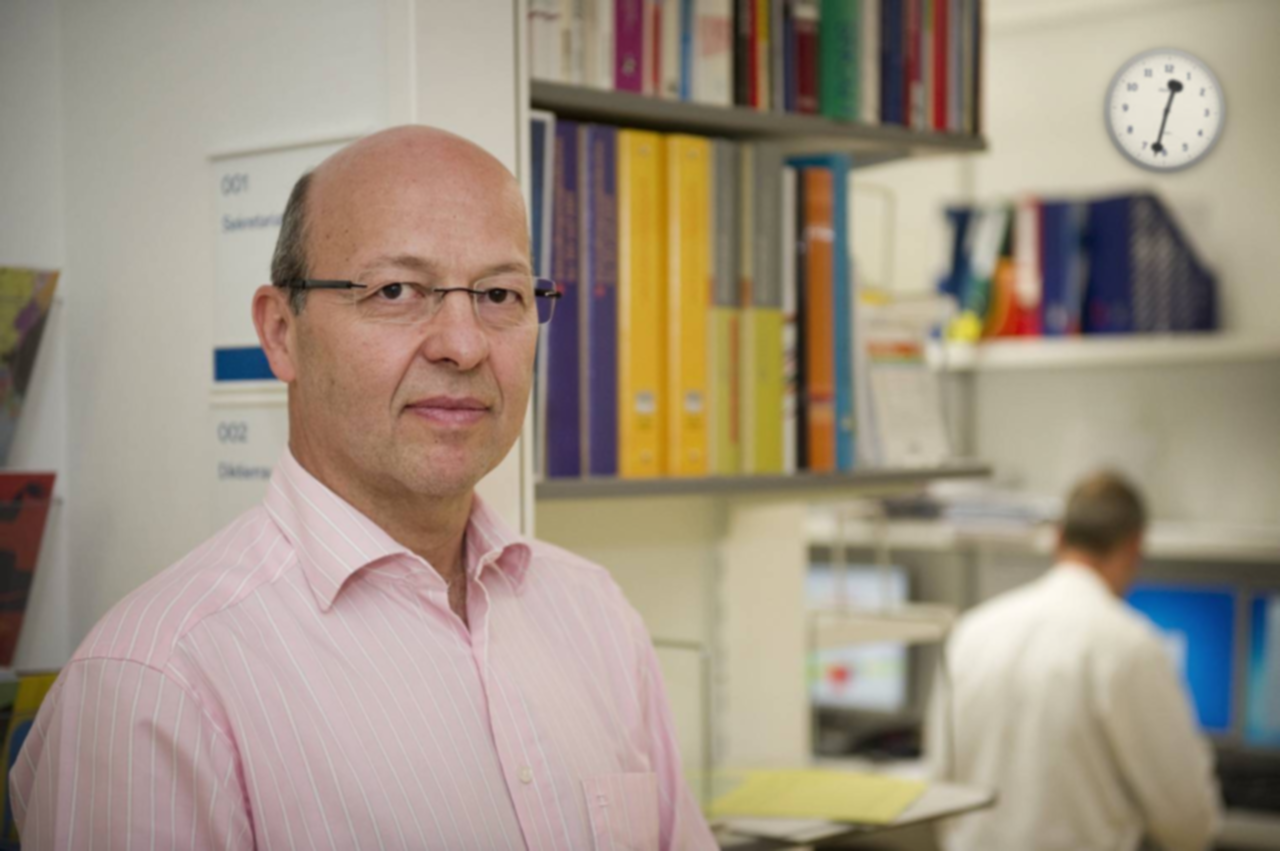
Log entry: {"hour": 12, "minute": 32}
